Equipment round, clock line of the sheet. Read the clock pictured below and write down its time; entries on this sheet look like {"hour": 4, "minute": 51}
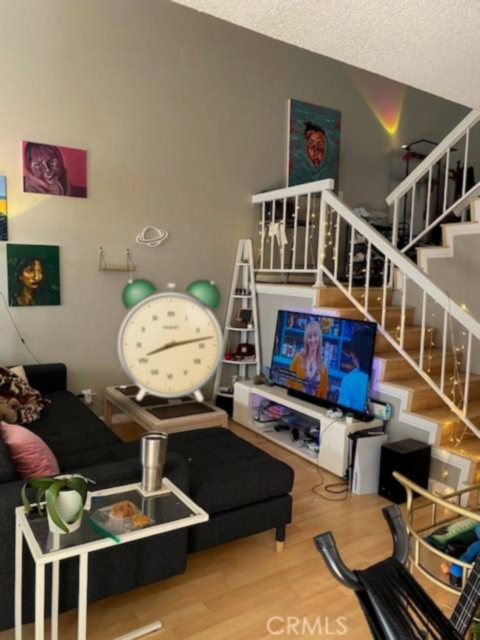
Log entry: {"hour": 8, "minute": 13}
